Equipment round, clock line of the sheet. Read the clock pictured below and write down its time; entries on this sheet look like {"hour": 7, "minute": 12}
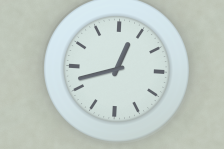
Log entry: {"hour": 12, "minute": 42}
